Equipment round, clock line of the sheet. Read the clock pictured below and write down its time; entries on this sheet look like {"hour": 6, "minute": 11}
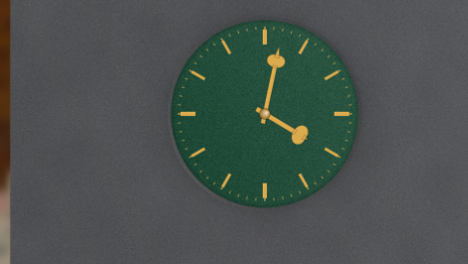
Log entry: {"hour": 4, "minute": 2}
